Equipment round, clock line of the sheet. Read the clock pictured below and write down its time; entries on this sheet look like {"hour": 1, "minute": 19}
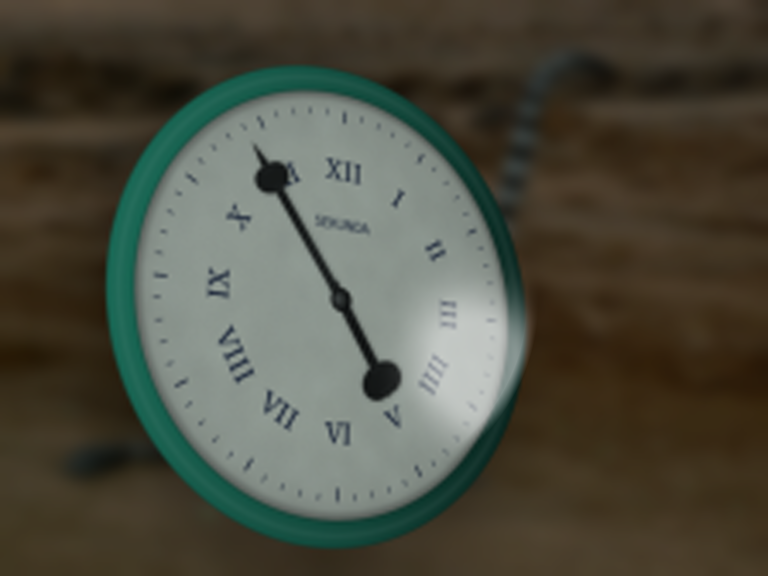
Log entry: {"hour": 4, "minute": 54}
